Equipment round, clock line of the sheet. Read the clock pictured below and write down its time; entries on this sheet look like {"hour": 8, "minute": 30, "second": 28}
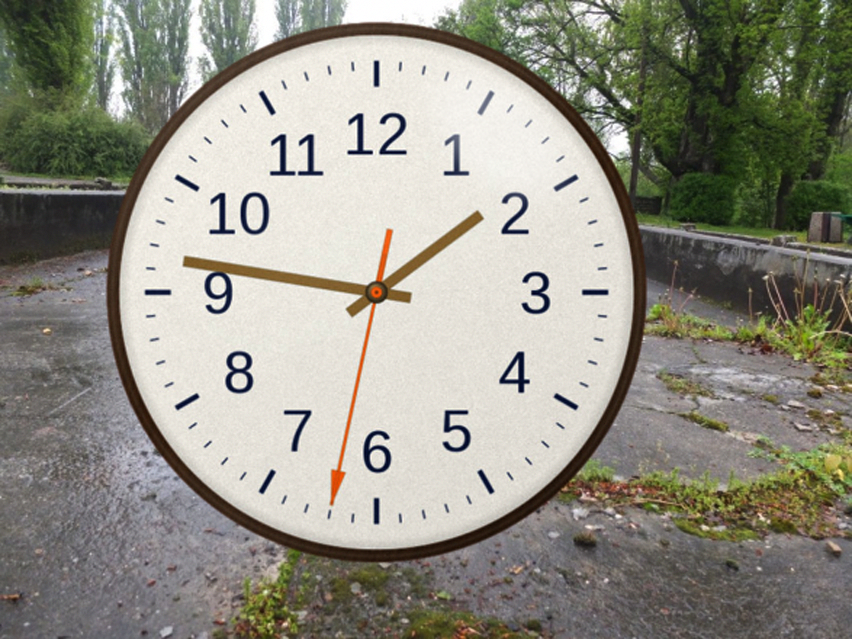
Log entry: {"hour": 1, "minute": 46, "second": 32}
